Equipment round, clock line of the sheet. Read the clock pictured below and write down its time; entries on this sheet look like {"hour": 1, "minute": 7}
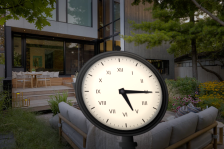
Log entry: {"hour": 5, "minute": 15}
